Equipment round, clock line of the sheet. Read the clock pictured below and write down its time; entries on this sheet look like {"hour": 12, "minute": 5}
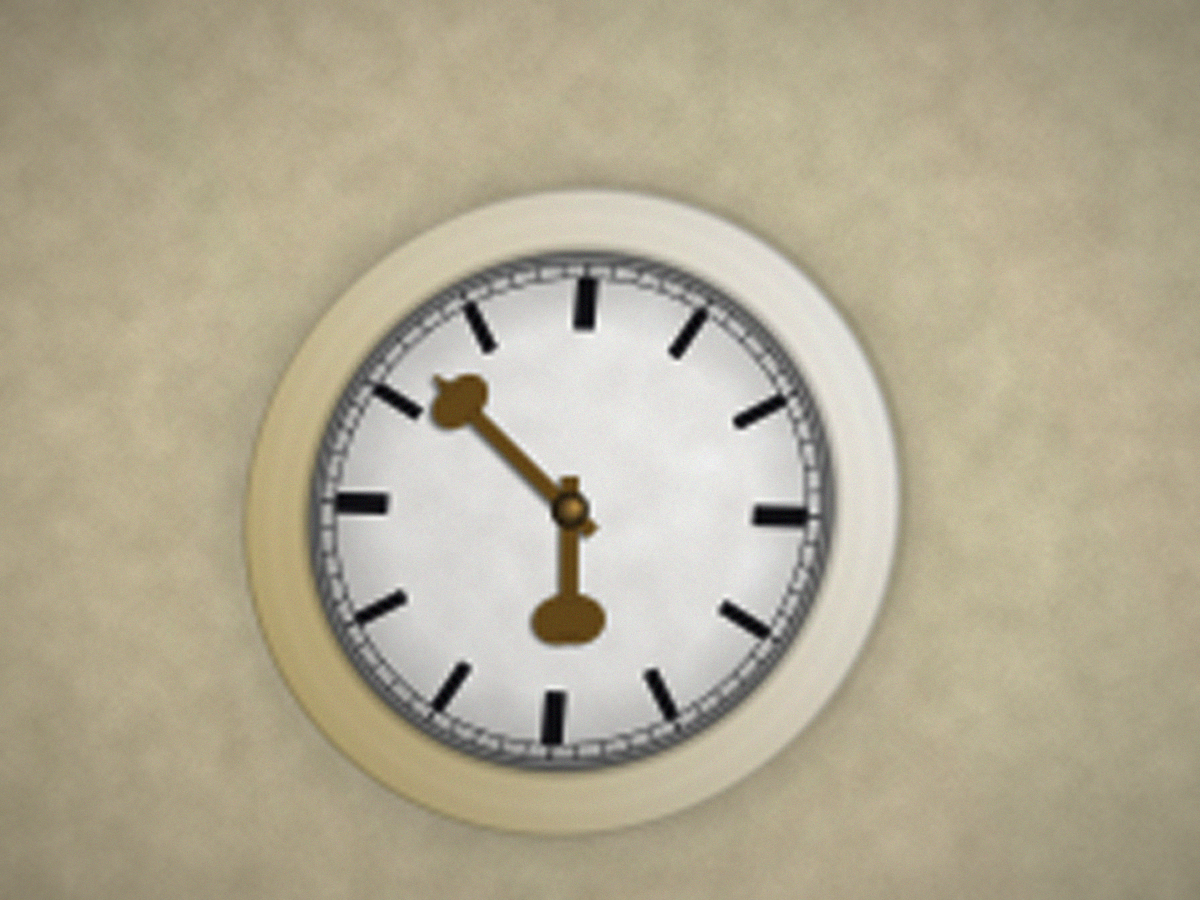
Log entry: {"hour": 5, "minute": 52}
